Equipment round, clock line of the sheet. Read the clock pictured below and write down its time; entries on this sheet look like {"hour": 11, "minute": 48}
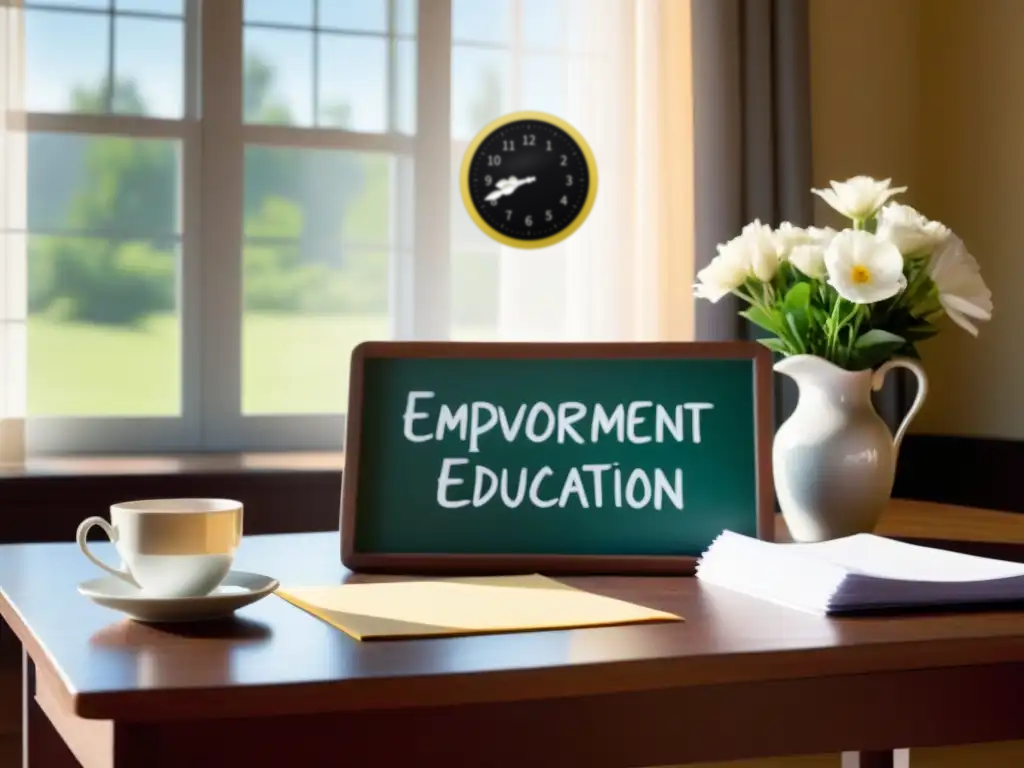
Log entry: {"hour": 8, "minute": 41}
